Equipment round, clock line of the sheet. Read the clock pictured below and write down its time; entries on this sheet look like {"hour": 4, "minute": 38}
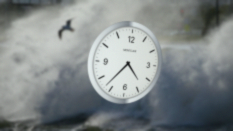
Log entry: {"hour": 4, "minute": 37}
